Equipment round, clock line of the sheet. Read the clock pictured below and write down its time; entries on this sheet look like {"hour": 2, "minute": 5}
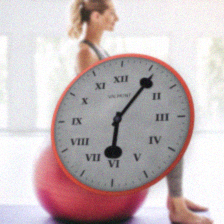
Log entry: {"hour": 6, "minute": 6}
